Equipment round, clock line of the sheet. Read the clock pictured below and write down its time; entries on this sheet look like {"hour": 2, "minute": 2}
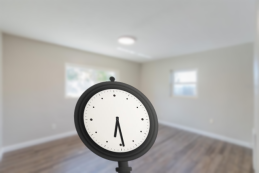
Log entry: {"hour": 6, "minute": 29}
